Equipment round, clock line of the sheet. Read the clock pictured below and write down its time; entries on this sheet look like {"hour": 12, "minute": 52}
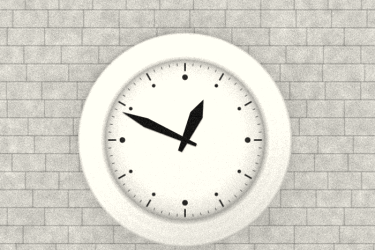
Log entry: {"hour": 12, "minute": 49}
